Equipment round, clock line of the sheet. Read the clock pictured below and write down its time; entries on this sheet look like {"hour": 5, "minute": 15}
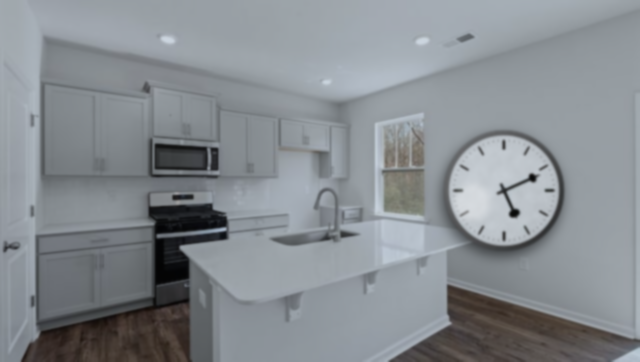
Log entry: {"hour": 5, "minute": 11}
